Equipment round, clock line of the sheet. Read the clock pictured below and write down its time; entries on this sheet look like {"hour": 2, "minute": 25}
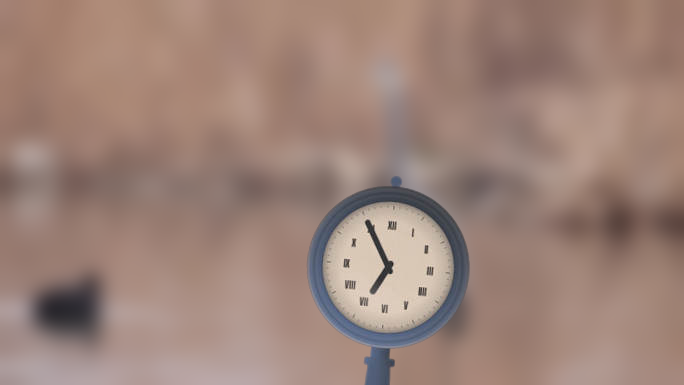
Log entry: {"hour": 6, "minute": 55}
